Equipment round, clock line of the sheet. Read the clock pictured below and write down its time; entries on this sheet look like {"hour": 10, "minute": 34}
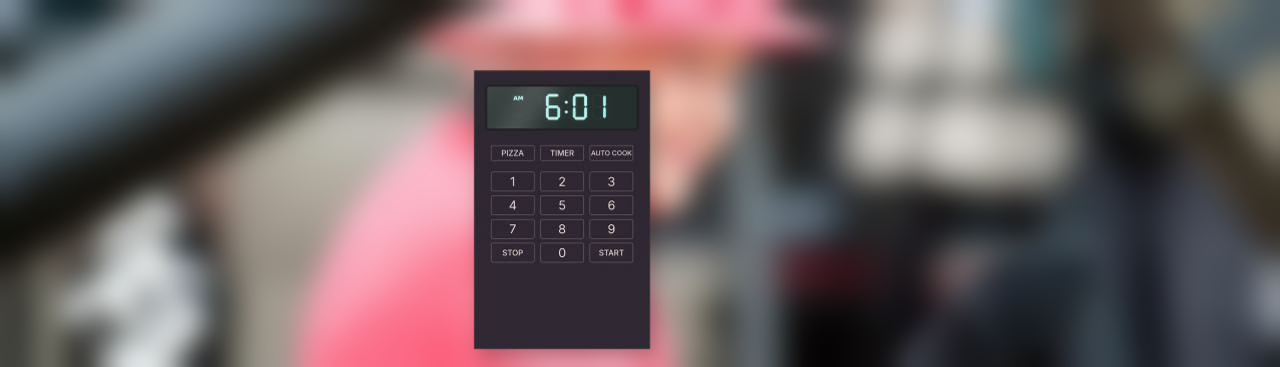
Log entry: {"hour": 6, "minute": 1}
